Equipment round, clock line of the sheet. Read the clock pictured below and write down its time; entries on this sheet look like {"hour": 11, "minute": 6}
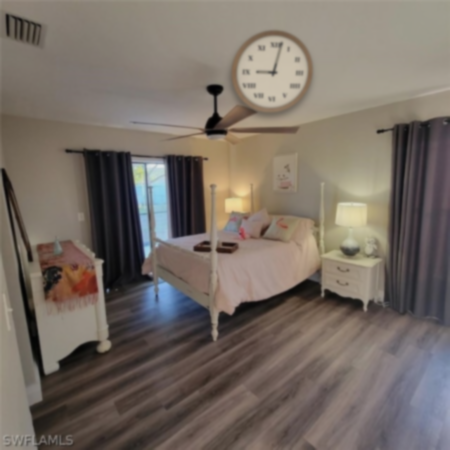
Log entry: {"hour": 9, "minute": 2}
